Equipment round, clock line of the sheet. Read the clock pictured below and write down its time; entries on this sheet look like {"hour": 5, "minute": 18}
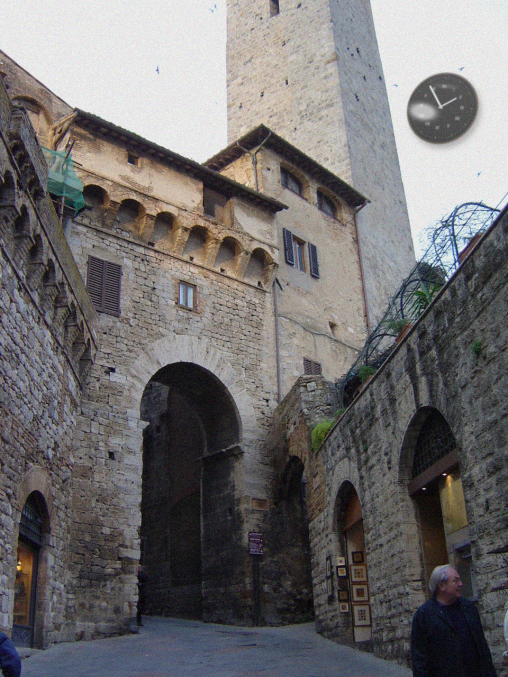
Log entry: {"hour": 1, "minute": 54}
